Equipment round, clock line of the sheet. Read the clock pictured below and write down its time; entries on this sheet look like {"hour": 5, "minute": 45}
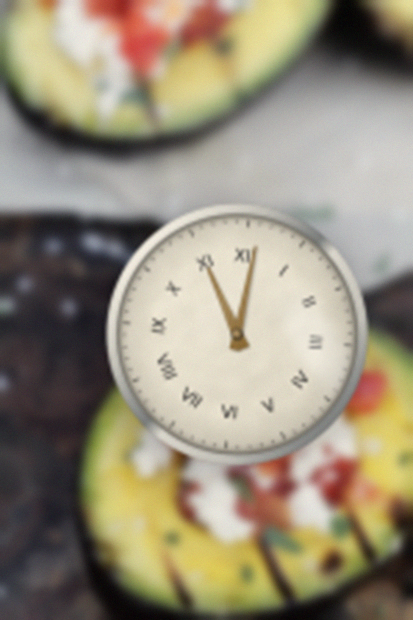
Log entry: {"hour": 11, "minute": 1}
